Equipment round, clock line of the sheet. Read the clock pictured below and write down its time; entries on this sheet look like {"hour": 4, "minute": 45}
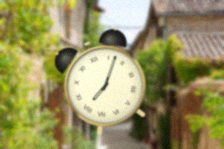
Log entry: {"hour": 8, "minute": 7}
